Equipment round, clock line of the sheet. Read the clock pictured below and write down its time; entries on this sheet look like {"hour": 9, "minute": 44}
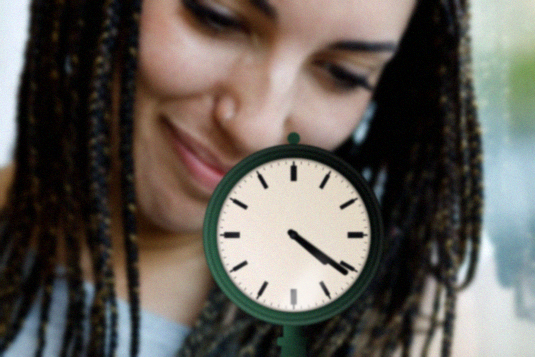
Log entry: {"hour": 4, "minute": 21}
